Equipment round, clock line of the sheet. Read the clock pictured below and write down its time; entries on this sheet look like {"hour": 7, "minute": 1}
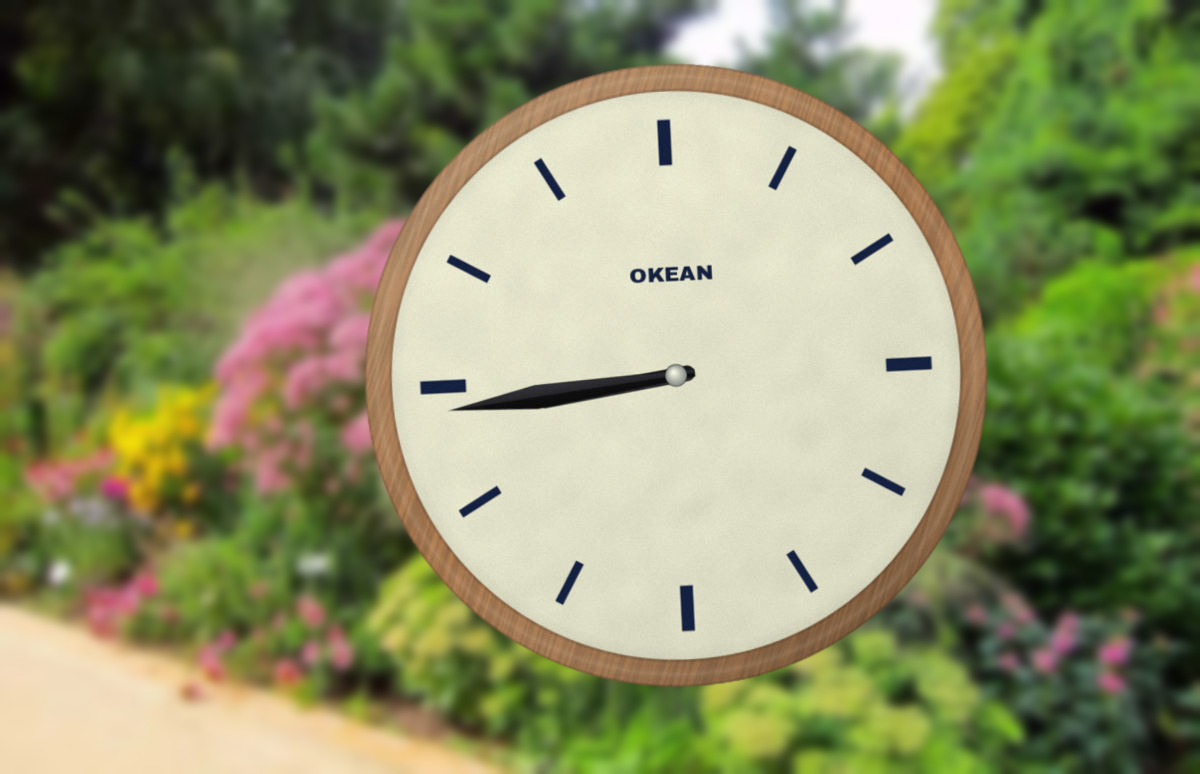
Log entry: {"hour": 8, "minute": 44}
